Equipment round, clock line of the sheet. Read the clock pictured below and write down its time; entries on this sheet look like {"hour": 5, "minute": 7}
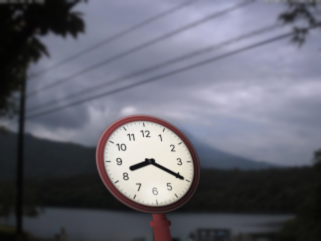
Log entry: {"hour": 8, "minute": 20}
